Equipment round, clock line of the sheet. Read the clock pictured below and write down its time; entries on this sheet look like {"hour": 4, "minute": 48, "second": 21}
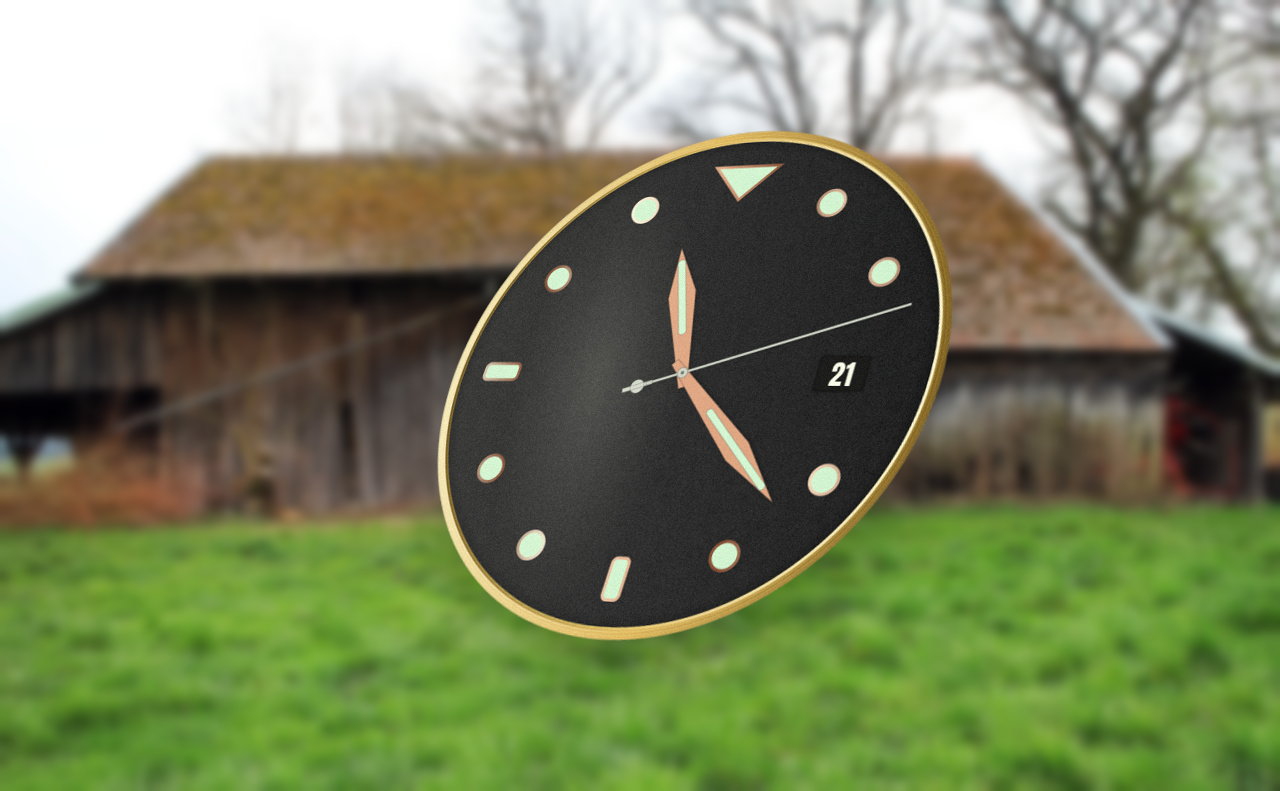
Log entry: {"hour": 11, "minute": 22, "second": 12}
